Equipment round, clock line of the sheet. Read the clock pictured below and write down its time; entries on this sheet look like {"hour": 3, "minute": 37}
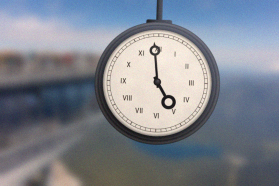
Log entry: {"hour": 4, "minute": 59}
